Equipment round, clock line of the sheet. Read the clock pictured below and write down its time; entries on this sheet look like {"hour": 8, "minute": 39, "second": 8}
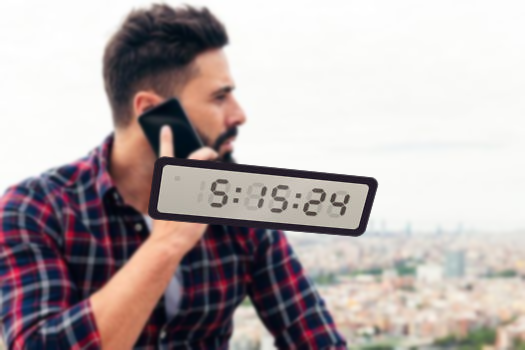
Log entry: {"hour": 5, "minute": 15, "second": 24}
